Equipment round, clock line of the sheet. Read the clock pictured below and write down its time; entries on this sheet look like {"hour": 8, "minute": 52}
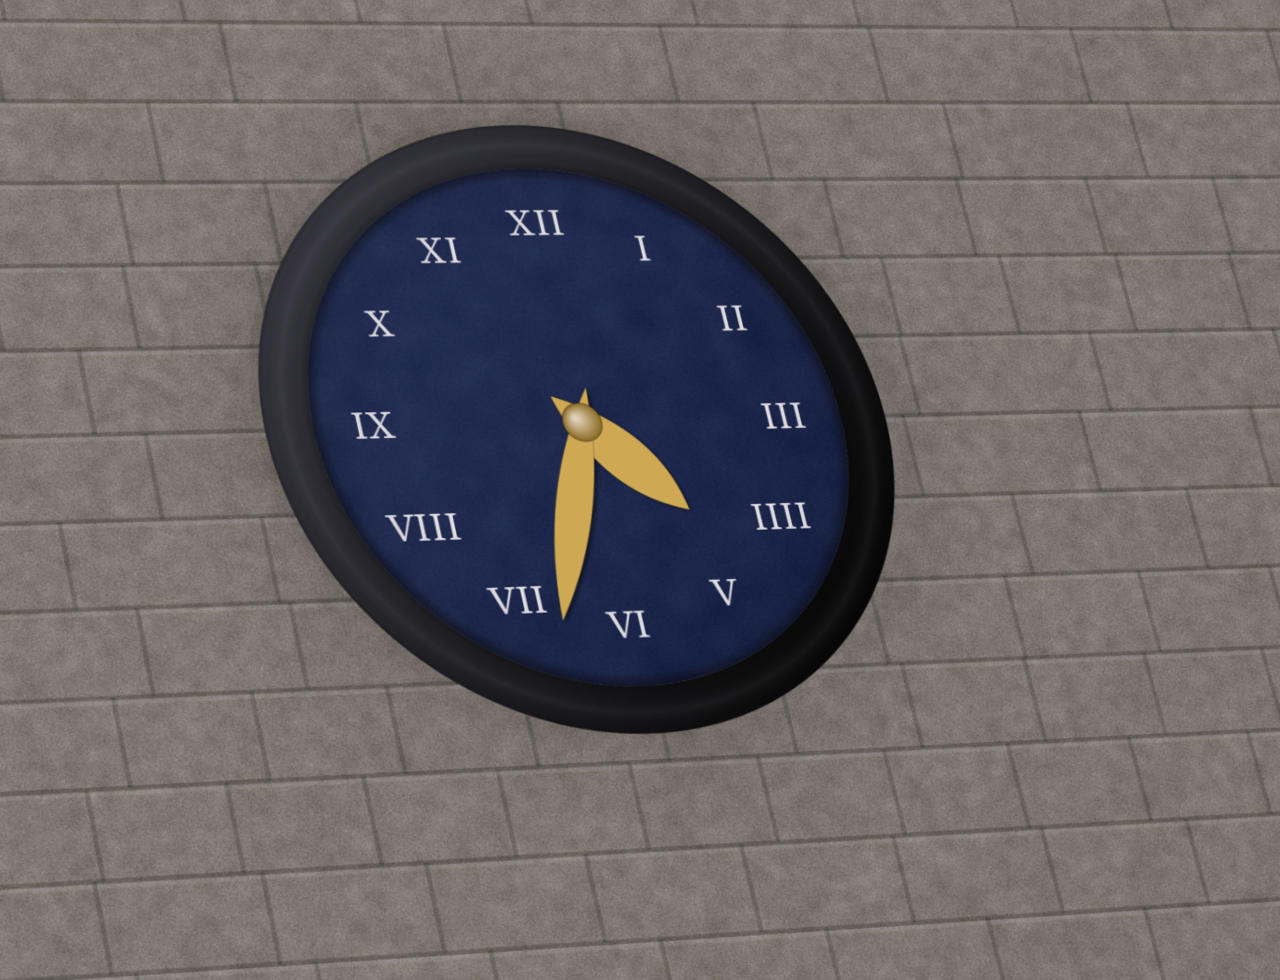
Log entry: {"hour": 4, "minute": 33}
